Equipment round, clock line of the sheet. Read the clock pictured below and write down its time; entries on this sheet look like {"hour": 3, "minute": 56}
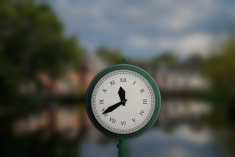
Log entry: {"hour": 11, "minute": 40}
